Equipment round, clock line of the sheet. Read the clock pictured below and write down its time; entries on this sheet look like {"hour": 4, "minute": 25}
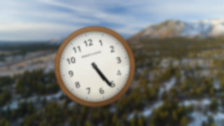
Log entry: {"hour": 5, "minute": 26}
